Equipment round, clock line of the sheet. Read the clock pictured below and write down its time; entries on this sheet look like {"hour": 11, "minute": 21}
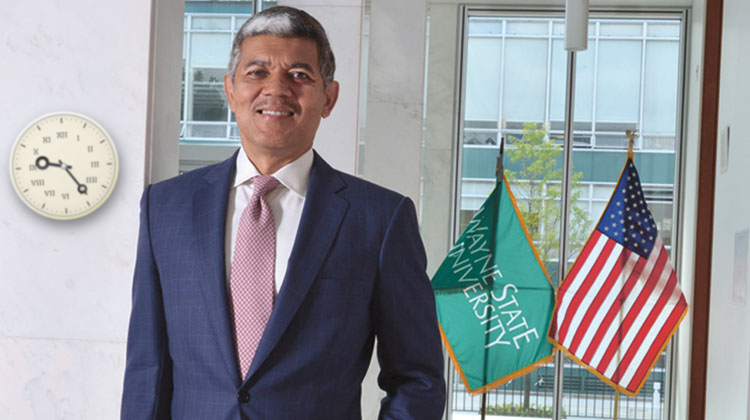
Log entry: {"hour": 9, "minute": 24}
